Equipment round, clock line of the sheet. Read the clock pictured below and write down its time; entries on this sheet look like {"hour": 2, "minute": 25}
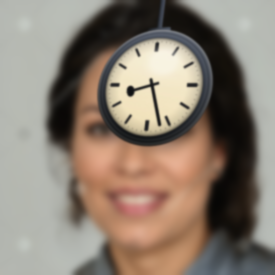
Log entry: {"hour": 8, "minute": 27}
